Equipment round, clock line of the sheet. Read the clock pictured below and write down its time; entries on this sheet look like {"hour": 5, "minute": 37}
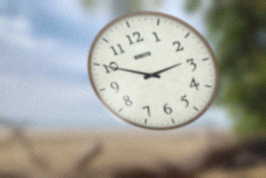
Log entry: {"hour": 2, "minute": 50}
